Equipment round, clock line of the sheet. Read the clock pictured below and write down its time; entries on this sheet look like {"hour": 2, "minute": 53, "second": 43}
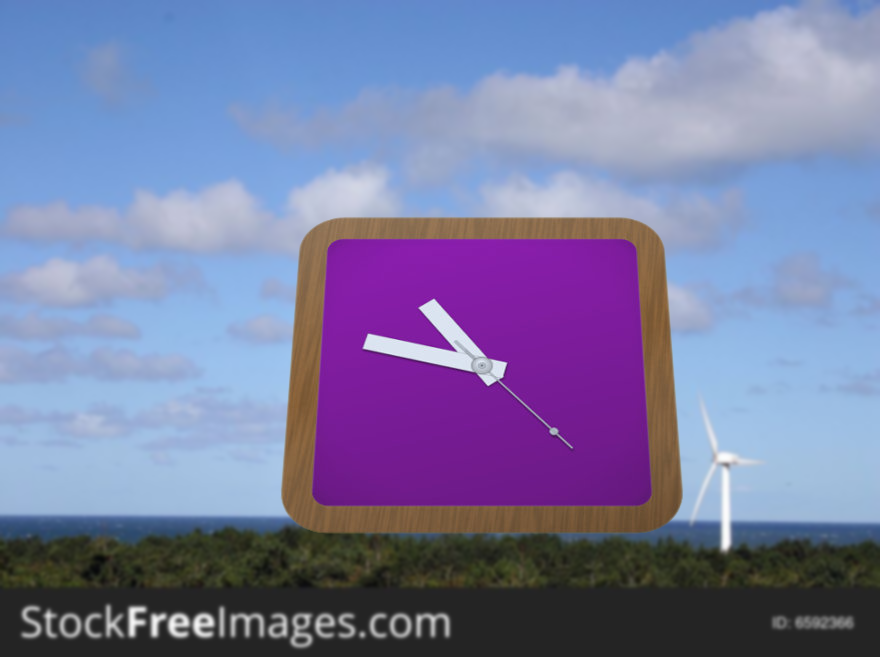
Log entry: {"hour": 10, "minute": 47, "second": 23}
